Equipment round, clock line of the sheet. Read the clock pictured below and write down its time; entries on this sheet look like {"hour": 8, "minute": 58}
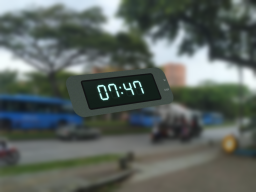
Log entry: {"hour": 7, "minute": 47}
